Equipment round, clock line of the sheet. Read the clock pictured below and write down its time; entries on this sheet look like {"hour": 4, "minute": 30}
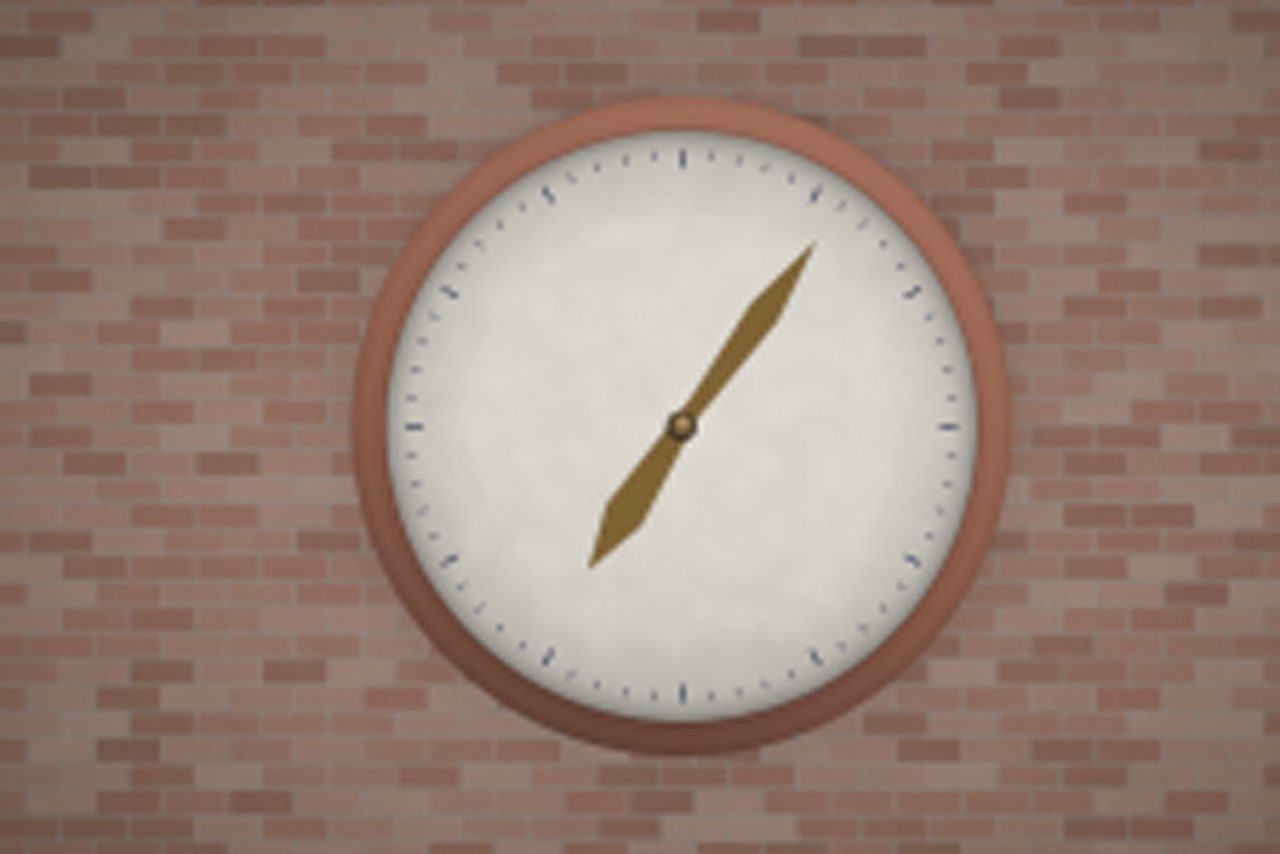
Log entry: {"hour": 7, "minute": 6}
